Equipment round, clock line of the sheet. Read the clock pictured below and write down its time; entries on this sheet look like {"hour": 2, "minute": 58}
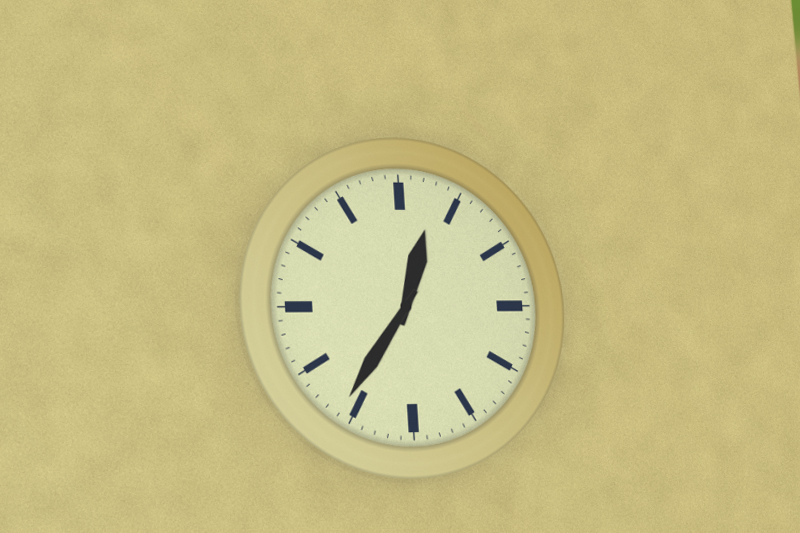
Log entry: {"hour": 12, "minute": 36}
